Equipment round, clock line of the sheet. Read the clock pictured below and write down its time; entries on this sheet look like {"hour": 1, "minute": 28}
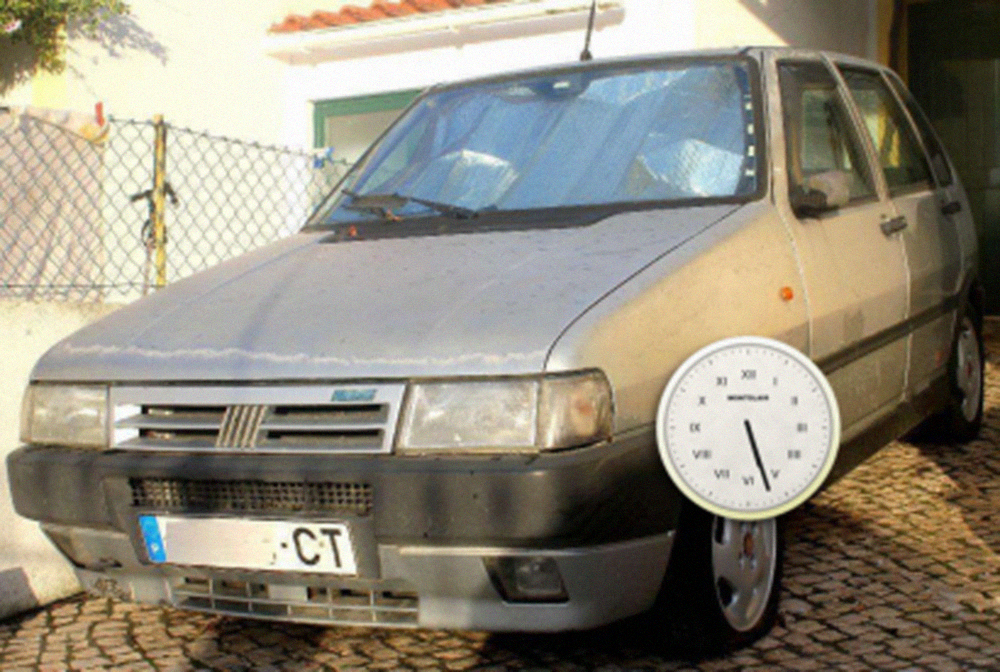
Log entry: {"hour": 5, "minute": 27}
